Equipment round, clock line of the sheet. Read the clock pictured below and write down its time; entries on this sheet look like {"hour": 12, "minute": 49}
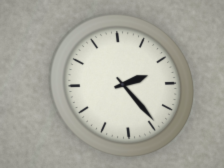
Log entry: {"hour": 2, "minute": 24}
